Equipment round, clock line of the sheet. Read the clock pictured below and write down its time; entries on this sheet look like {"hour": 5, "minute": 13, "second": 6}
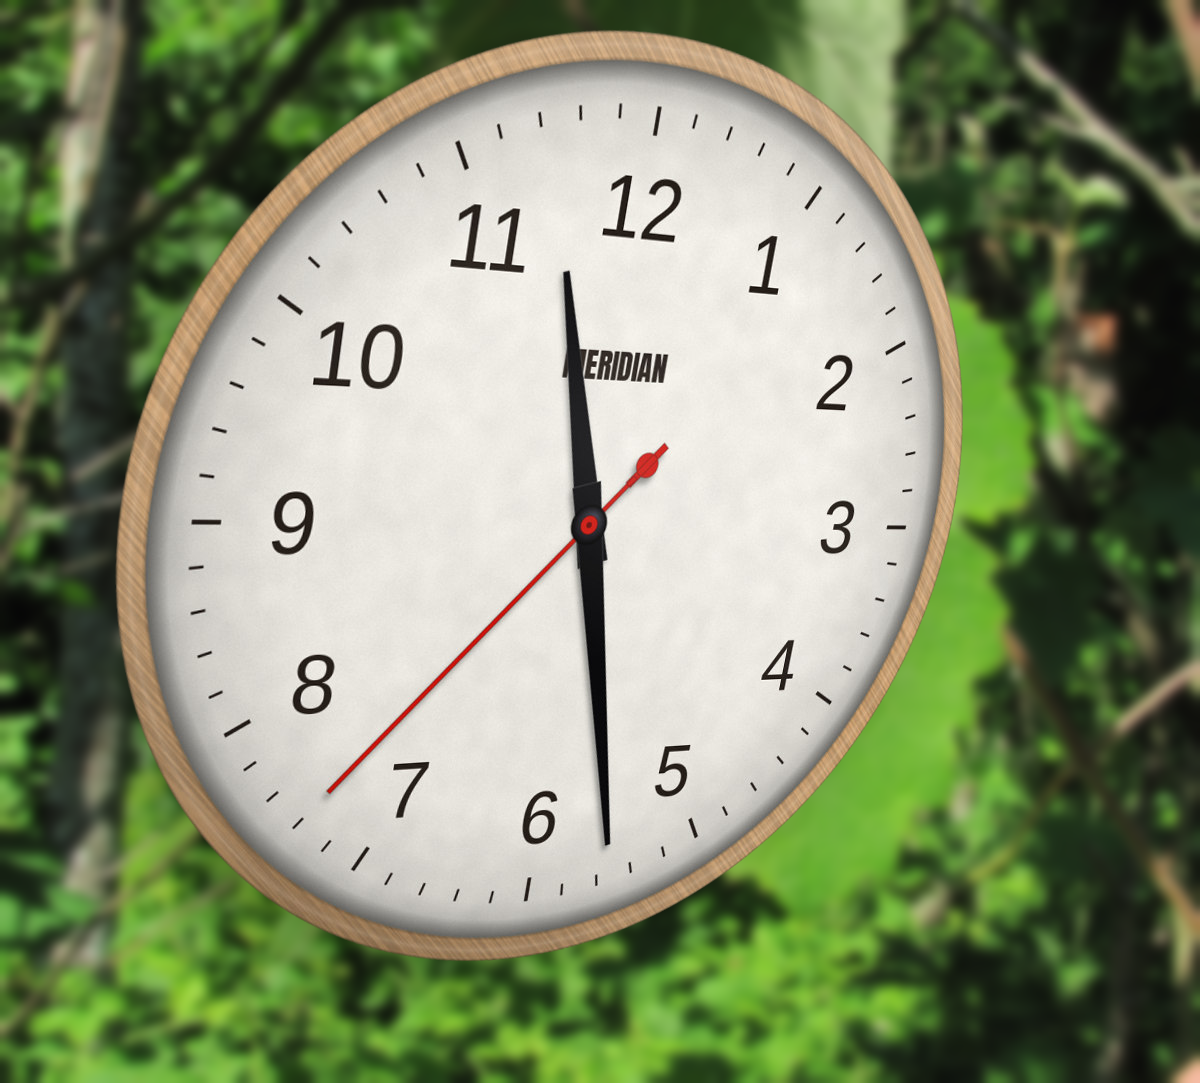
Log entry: {"hour": 11, "minute": 27, "second": 37}
